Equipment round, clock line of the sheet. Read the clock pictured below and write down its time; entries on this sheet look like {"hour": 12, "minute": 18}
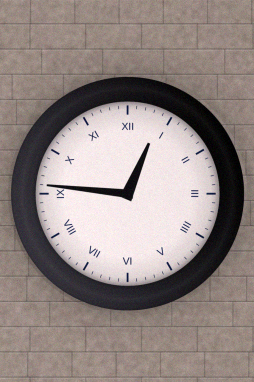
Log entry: {"hour": 12, "minute": 46}
